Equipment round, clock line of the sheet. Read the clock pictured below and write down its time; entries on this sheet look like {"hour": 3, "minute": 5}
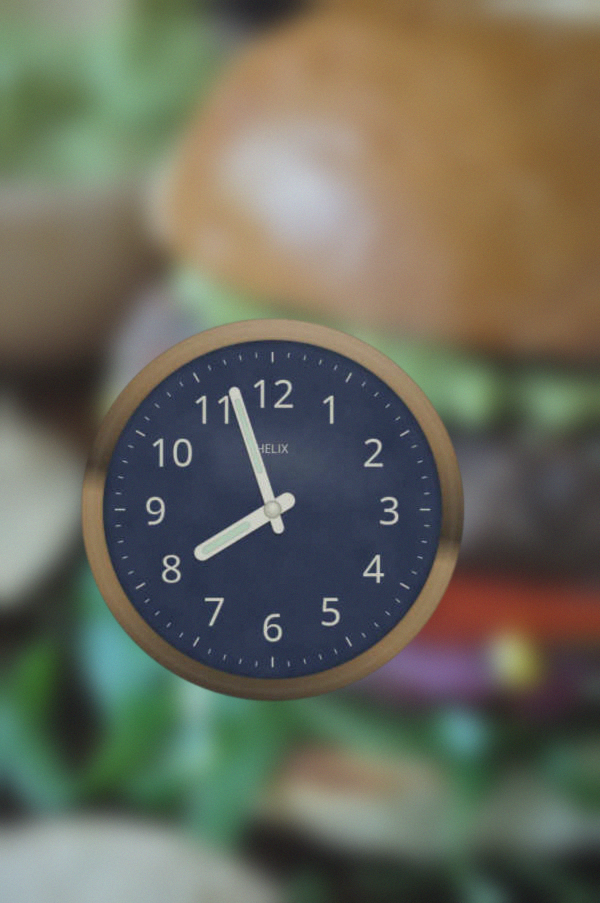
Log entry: {"hour": 7, "minute": 57}
